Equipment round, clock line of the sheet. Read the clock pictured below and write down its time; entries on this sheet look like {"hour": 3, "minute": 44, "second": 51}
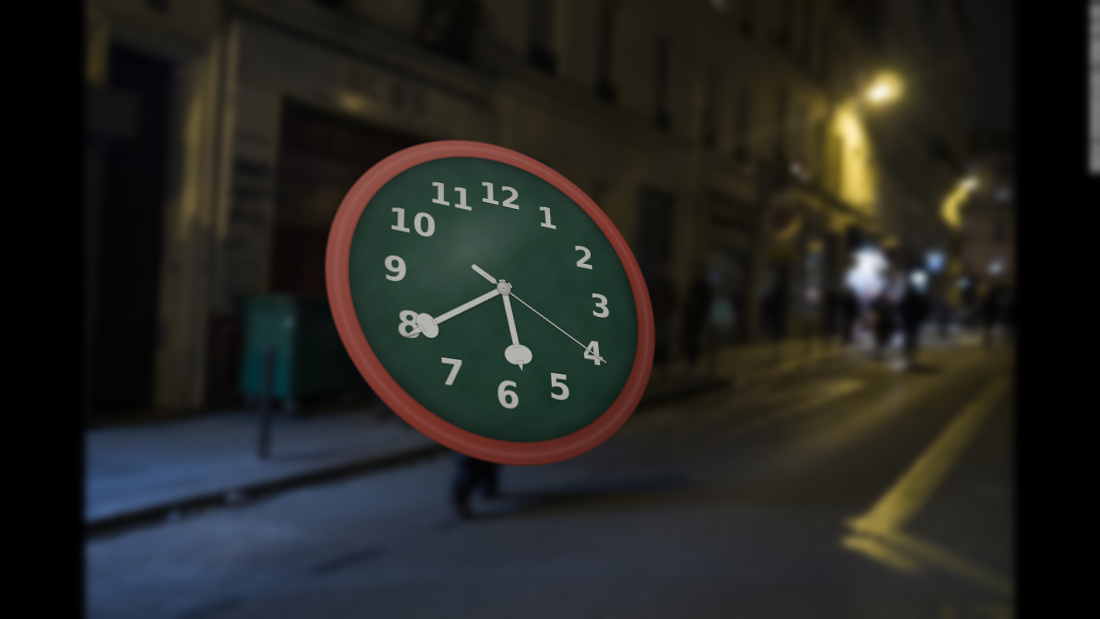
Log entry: {"hour": 5, "minute": 39, "second": 20}
